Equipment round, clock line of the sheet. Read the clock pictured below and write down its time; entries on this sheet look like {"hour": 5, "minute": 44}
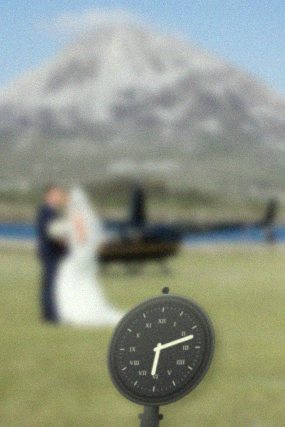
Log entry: {"hour": 6, "minute": 12}
